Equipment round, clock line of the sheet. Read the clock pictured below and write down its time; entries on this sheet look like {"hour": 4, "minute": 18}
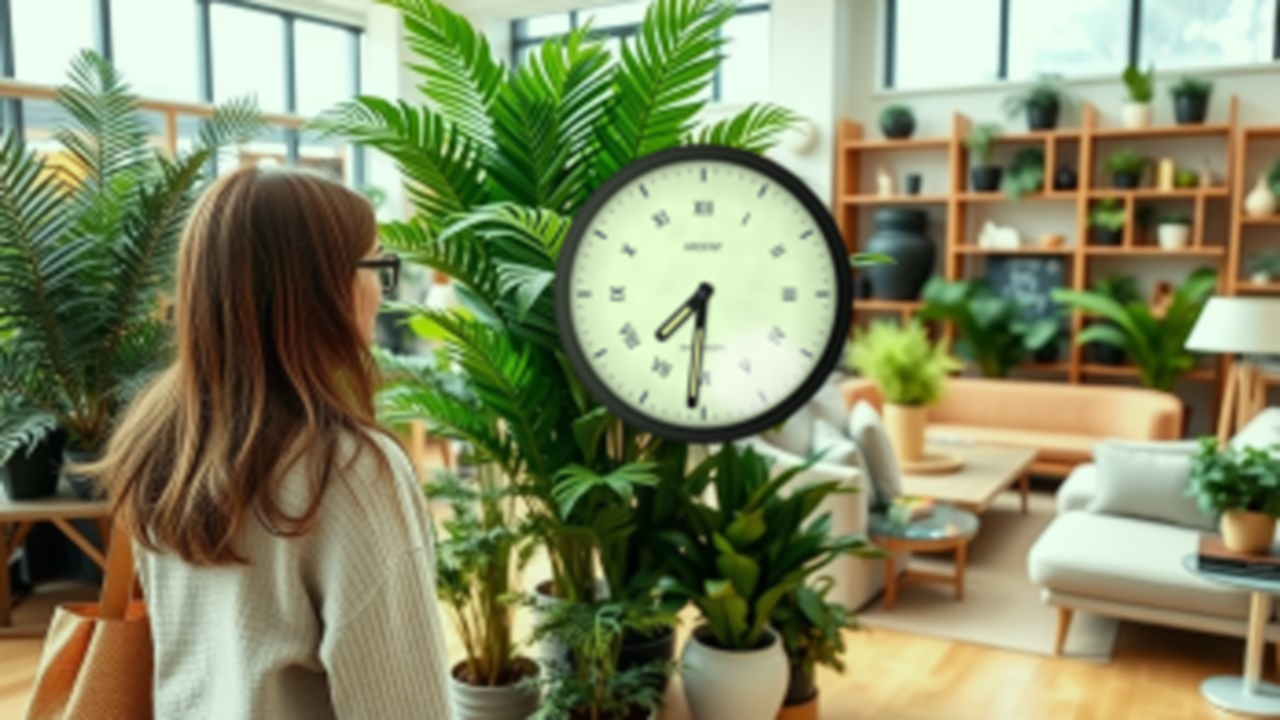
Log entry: {"hour": 7, "minute": 31}
